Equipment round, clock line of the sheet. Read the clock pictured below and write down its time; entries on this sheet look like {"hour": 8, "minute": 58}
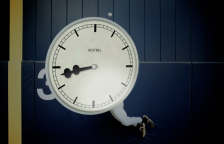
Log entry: {"hour": 8, "minute": 43}
